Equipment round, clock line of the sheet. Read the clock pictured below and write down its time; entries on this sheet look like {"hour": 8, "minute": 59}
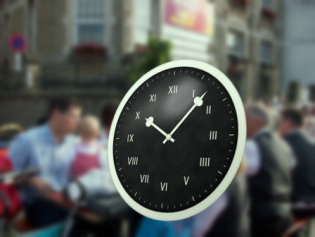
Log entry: {"hour": 10, "minute": 7}
